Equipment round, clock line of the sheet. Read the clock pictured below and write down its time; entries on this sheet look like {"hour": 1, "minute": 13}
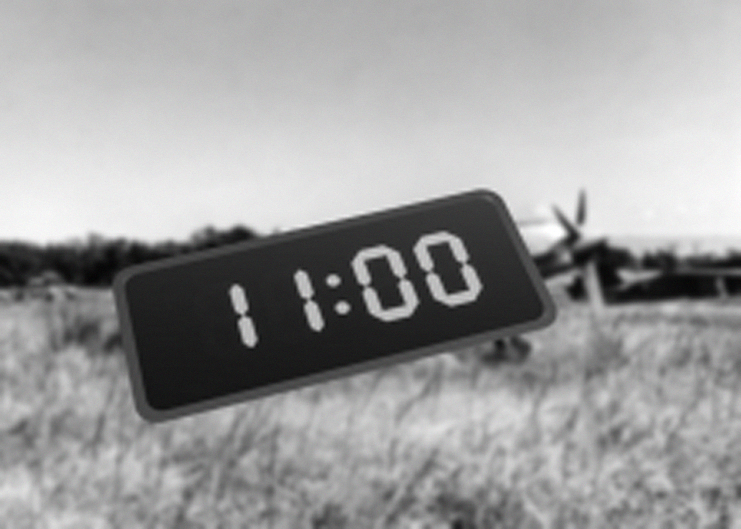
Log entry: {"hour": 11, "minute": 0}
